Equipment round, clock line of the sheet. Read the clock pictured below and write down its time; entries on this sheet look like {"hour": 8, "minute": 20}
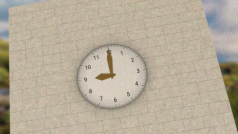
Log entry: {"hour": 9, "minute": 0}
